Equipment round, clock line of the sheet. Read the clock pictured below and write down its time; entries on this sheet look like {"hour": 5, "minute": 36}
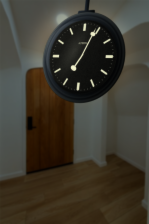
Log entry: {"hour": 7, "minute": 4}
